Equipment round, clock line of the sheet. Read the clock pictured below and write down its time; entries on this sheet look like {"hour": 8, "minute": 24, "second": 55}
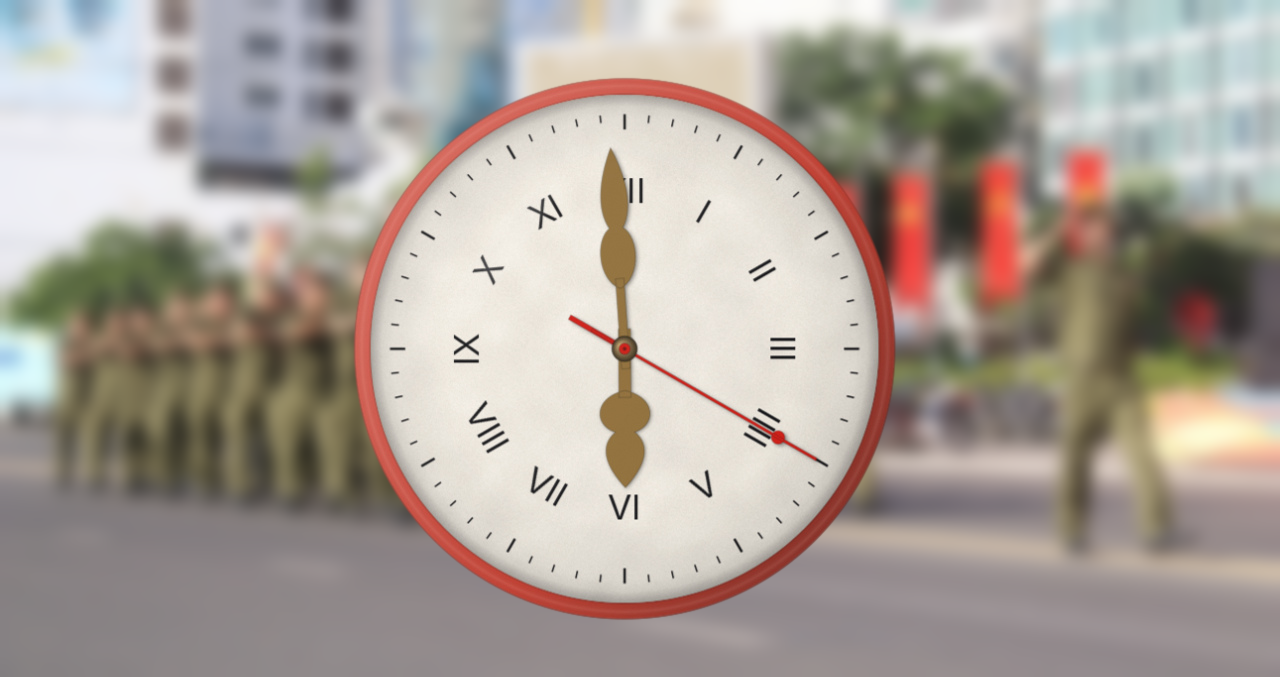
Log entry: {"hour": 5, "minute": 59, "second": 20}
